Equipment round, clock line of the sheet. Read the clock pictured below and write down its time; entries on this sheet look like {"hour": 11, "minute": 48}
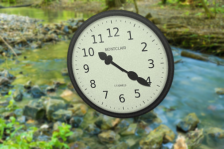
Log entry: {"hour": 10, "minute": 21}
